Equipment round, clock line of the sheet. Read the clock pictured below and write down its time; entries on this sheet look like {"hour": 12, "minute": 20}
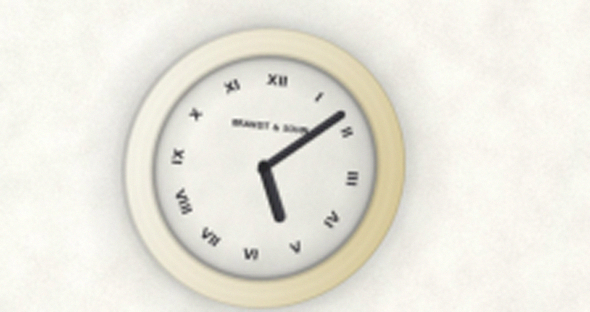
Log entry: {"hour": 5, "minute": 8}
